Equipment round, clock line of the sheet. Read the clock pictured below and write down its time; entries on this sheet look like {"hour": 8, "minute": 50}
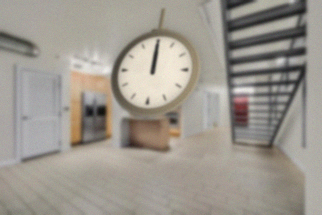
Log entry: {"hour": 12, "minute": 0}
